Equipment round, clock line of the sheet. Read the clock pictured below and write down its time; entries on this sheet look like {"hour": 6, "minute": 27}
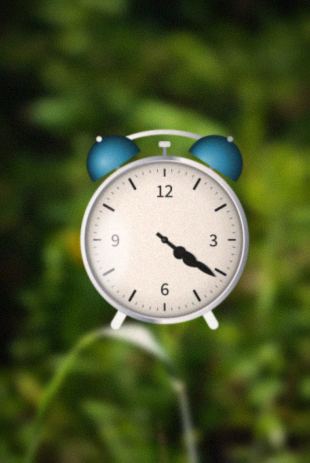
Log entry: {"hour": 4, "minute": 21}
